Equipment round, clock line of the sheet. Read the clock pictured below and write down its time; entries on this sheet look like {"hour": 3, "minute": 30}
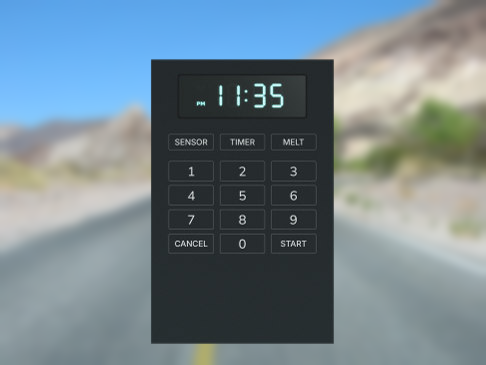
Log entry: {"hour": 11, "minute": 35}
